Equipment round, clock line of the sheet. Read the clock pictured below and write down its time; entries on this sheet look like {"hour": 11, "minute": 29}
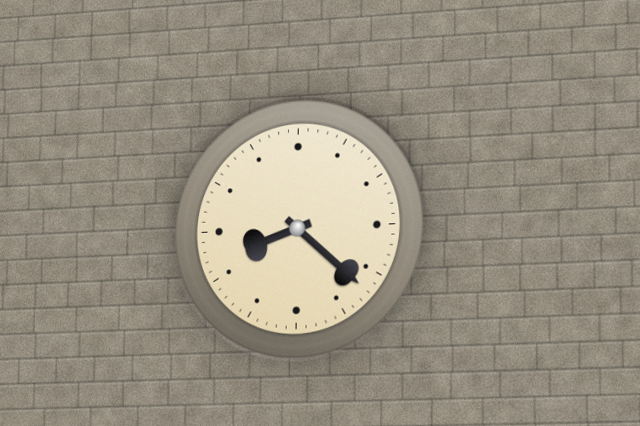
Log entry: {"hour": 8, "minute": 22}
